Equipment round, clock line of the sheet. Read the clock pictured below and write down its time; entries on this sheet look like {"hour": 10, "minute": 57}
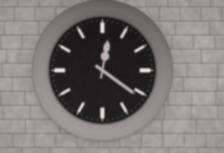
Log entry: {"hour": 12, "minute": 21}
